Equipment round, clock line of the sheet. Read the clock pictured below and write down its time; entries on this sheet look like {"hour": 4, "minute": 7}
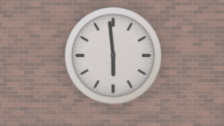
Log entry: {"hour": 5, "minute": 59}
